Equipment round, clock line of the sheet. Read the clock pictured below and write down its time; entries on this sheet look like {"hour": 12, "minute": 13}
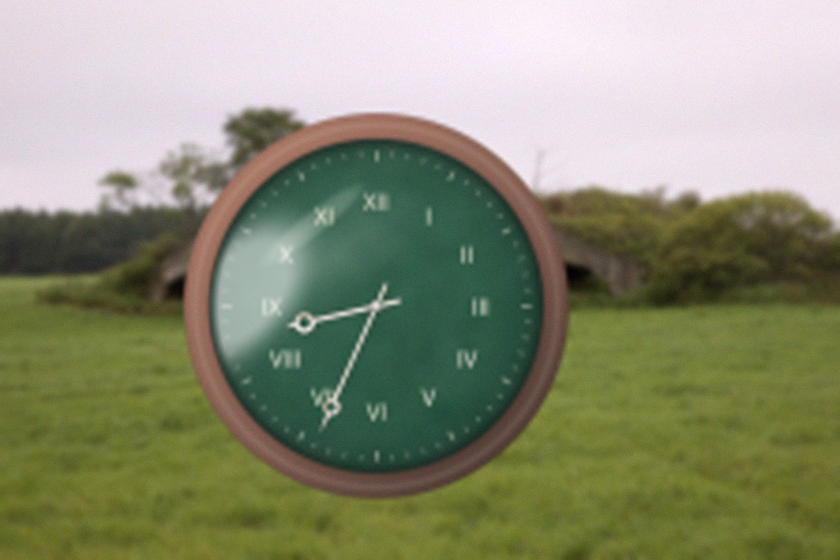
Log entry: {"hour": 8, "minute": 34}
